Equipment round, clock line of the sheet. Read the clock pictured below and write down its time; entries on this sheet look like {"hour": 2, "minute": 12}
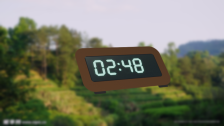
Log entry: {"hour": 2, "minute": 48}
